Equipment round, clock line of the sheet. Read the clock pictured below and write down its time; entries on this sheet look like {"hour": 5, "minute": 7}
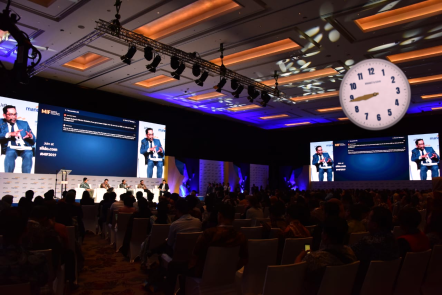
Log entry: {"hour": 8, "minute": 44}
